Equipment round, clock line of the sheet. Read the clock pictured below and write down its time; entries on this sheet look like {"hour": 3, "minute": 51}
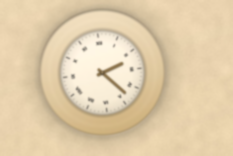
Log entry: {"hour": 2, "minute": 23}
